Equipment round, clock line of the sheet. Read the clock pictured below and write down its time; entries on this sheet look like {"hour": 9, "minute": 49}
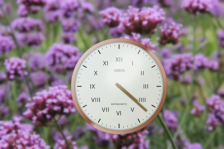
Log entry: {"hour": 4, "minute": 22}
